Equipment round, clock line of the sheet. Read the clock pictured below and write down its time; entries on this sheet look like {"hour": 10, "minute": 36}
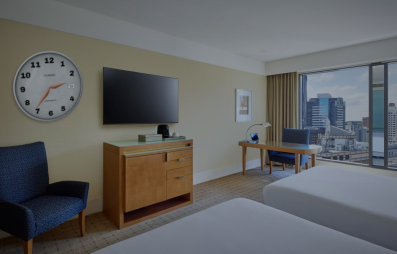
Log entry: {"hour": 2, "minute": 36}
